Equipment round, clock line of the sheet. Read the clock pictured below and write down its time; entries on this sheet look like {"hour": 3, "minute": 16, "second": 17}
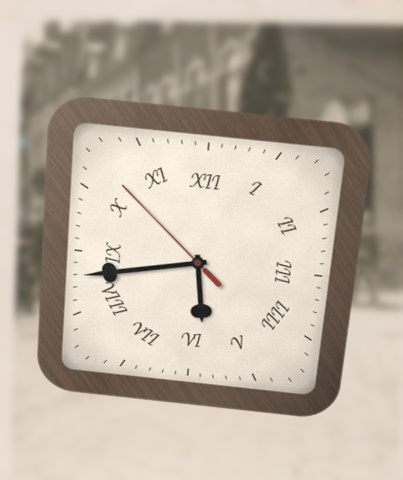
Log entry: {"hour": 5, "minute": 42, "second": 52}
